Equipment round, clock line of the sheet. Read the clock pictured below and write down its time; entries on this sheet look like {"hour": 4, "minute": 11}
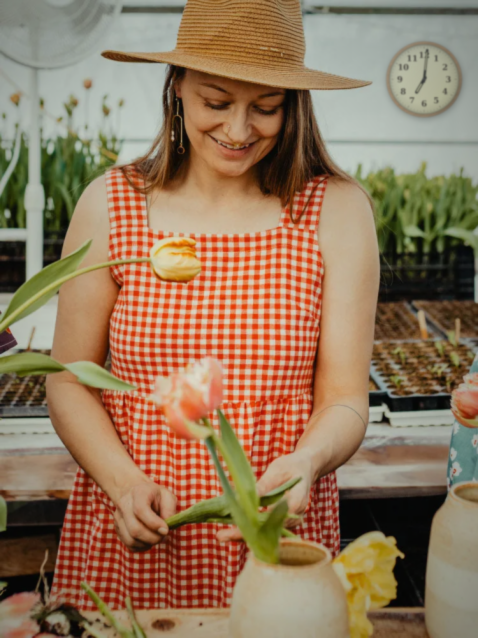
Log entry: {"hour": 7, "minute": 1}
